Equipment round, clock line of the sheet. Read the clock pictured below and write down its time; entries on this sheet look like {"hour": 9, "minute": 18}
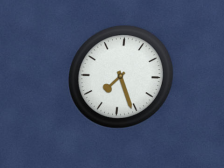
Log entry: {"hour": 7, "minute": 26}
